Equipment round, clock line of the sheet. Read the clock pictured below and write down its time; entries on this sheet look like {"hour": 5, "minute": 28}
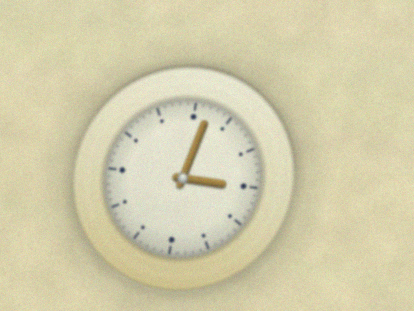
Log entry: {"hour": 3, "minute": 2}
